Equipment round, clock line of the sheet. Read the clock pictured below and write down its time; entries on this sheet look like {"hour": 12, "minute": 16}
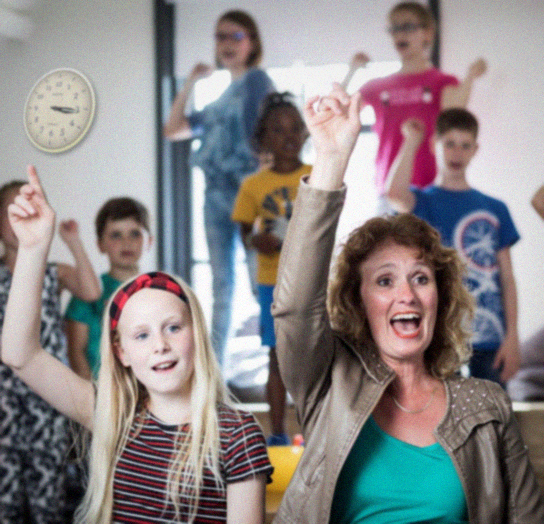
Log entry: {"hour": 3, "minute": 16}
